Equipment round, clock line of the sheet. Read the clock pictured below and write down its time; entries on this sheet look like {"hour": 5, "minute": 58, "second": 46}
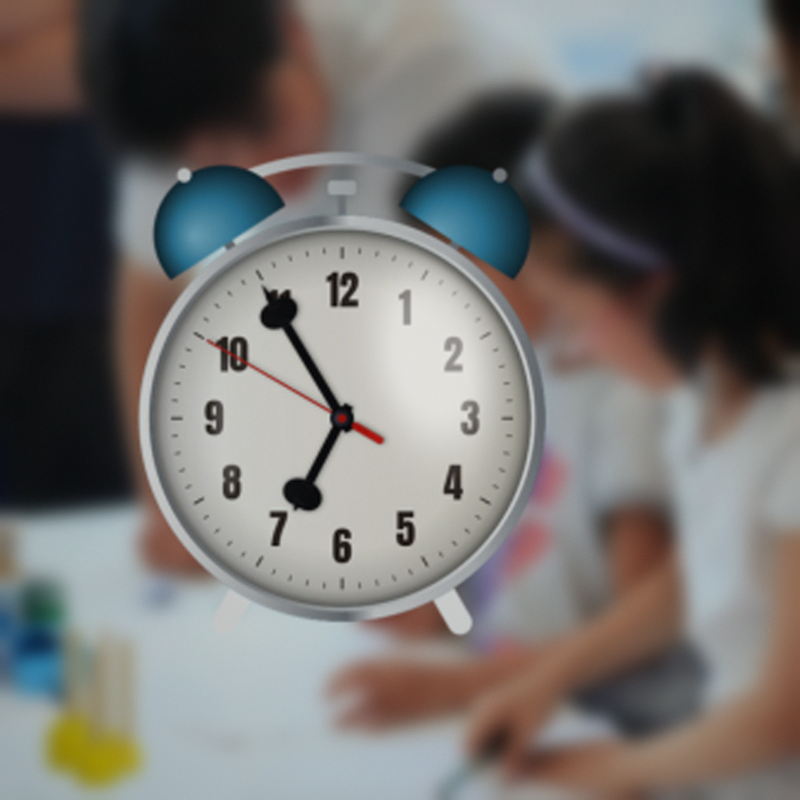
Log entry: {"hour": 6, "minute": 54, "second": 50}
